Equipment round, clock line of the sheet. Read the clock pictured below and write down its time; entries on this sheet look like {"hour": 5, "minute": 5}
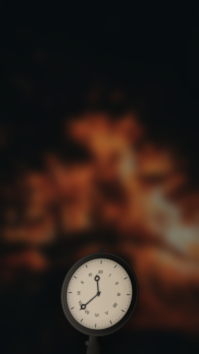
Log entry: {"hour": 11, "minute": 38}
